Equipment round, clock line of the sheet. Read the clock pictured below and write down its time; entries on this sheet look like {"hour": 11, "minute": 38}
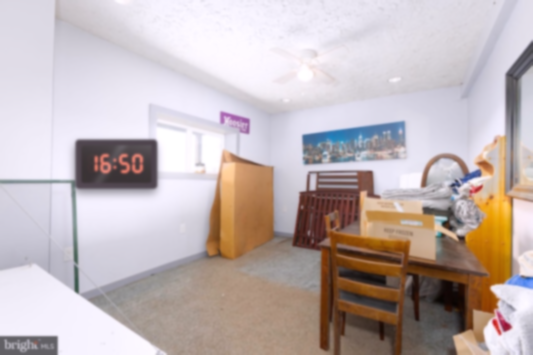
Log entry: {"hour": 16, "minute": 50}
